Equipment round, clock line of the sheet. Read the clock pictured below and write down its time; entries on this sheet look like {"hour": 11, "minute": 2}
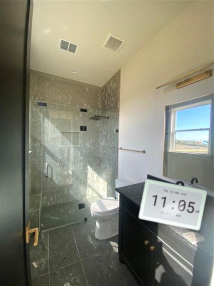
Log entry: {"hour": 11, "minute": 5}
